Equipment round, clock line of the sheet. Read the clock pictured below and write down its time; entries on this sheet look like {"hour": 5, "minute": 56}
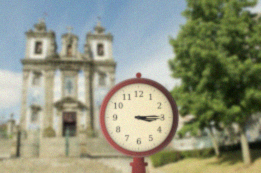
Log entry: {"hour": 3, "minute": 15}
